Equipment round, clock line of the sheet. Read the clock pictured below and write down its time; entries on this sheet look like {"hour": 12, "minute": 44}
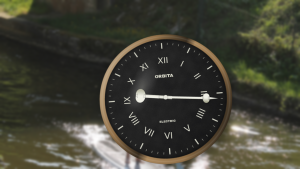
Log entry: {"hour": 9, "minute": 16}
